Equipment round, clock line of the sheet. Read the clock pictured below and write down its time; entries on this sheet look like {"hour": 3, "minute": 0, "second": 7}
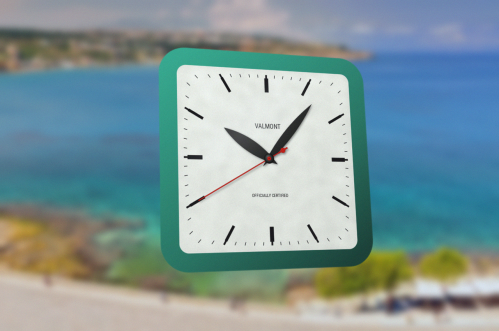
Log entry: {"hour": 10, "minute": 6, "second": 40}
